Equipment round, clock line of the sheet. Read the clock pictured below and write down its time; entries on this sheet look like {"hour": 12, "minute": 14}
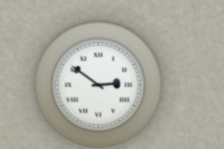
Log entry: {"hour": 2, "minute": 51}
